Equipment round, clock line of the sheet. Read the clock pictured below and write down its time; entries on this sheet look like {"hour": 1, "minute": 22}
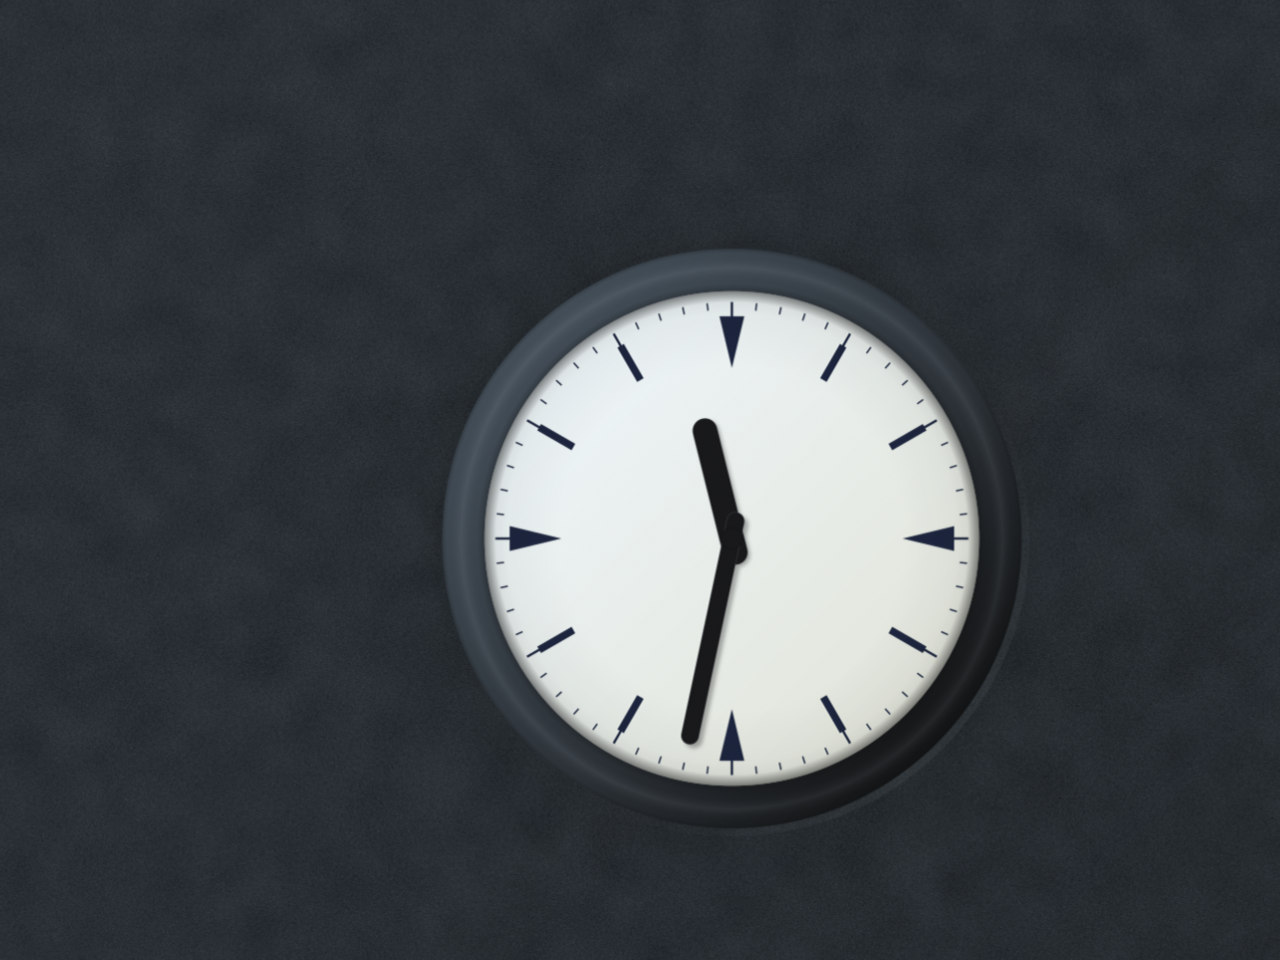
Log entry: {"hour": 11, "minute": 32}
